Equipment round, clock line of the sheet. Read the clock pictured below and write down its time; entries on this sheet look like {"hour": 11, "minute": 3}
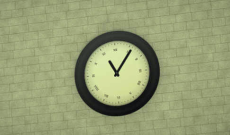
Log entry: {"hour": 11, "minute": 6}
